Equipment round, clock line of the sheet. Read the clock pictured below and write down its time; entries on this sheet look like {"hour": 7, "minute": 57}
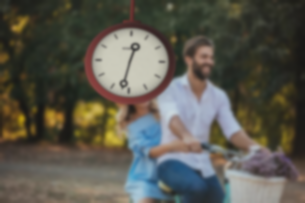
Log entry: {"hour": 12, "minute": 32}
